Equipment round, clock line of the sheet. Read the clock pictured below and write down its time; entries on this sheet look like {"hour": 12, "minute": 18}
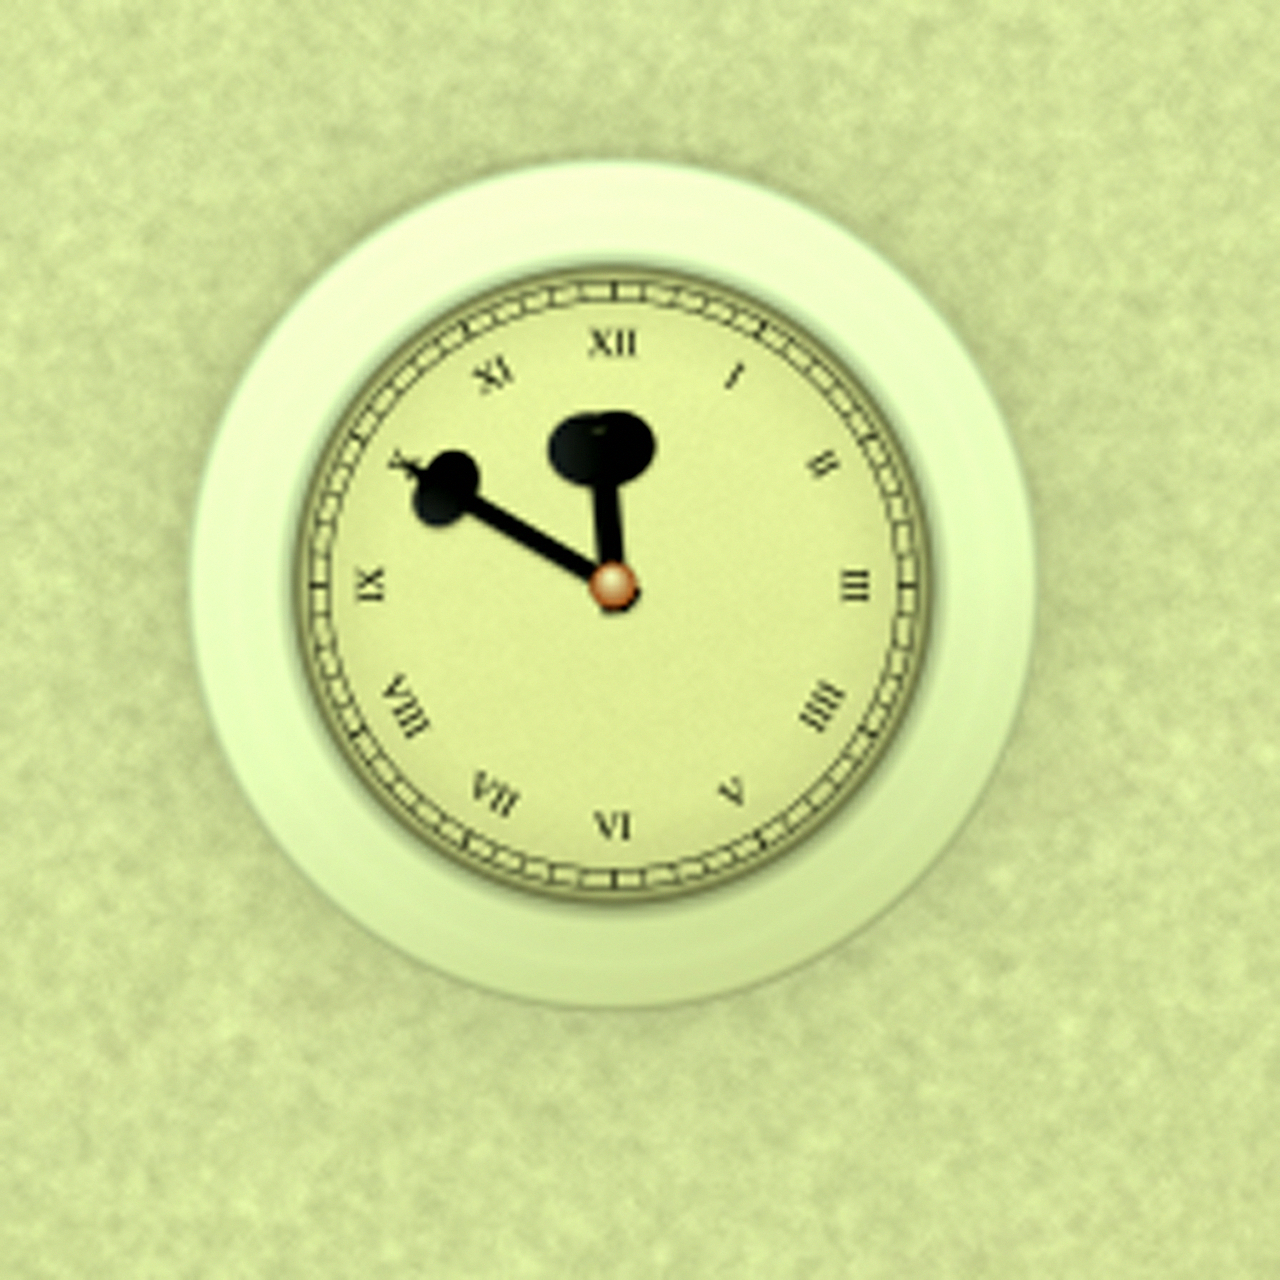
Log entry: {"hour": 11, "minute": 50}
